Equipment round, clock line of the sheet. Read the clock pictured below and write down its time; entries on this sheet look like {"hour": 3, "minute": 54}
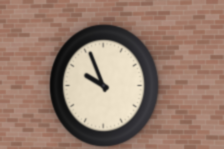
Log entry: {"hour": 9, "minute": 56}
